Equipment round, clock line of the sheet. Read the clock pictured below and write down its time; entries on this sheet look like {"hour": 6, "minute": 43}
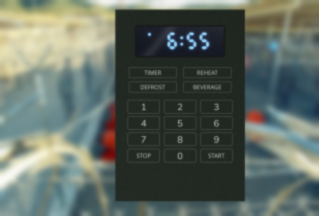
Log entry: {"hour": 6, "minute": 55}
